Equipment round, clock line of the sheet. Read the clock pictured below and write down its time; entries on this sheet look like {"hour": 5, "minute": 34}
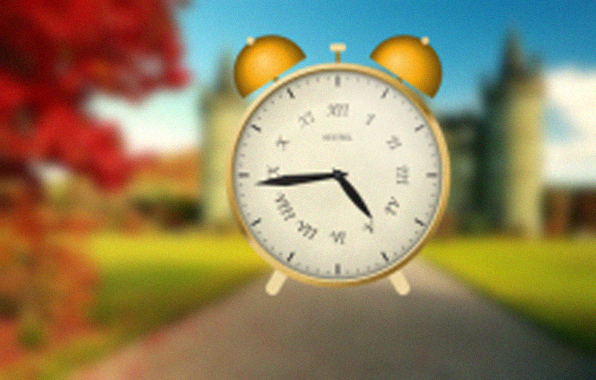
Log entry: {"hour": 4, "minute": 44}
